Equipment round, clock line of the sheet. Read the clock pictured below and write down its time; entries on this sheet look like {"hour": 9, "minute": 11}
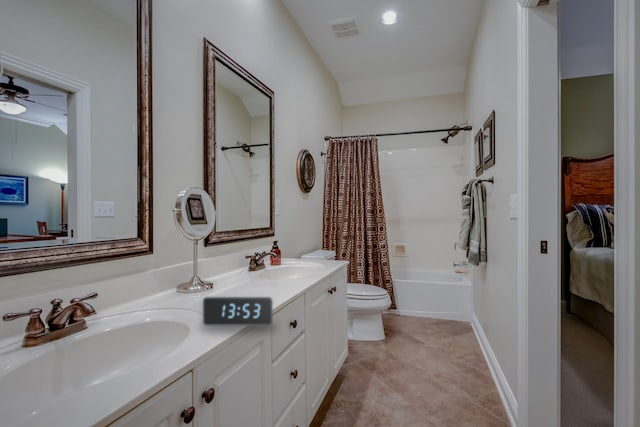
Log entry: {"hour": 13, "minute": 53}
